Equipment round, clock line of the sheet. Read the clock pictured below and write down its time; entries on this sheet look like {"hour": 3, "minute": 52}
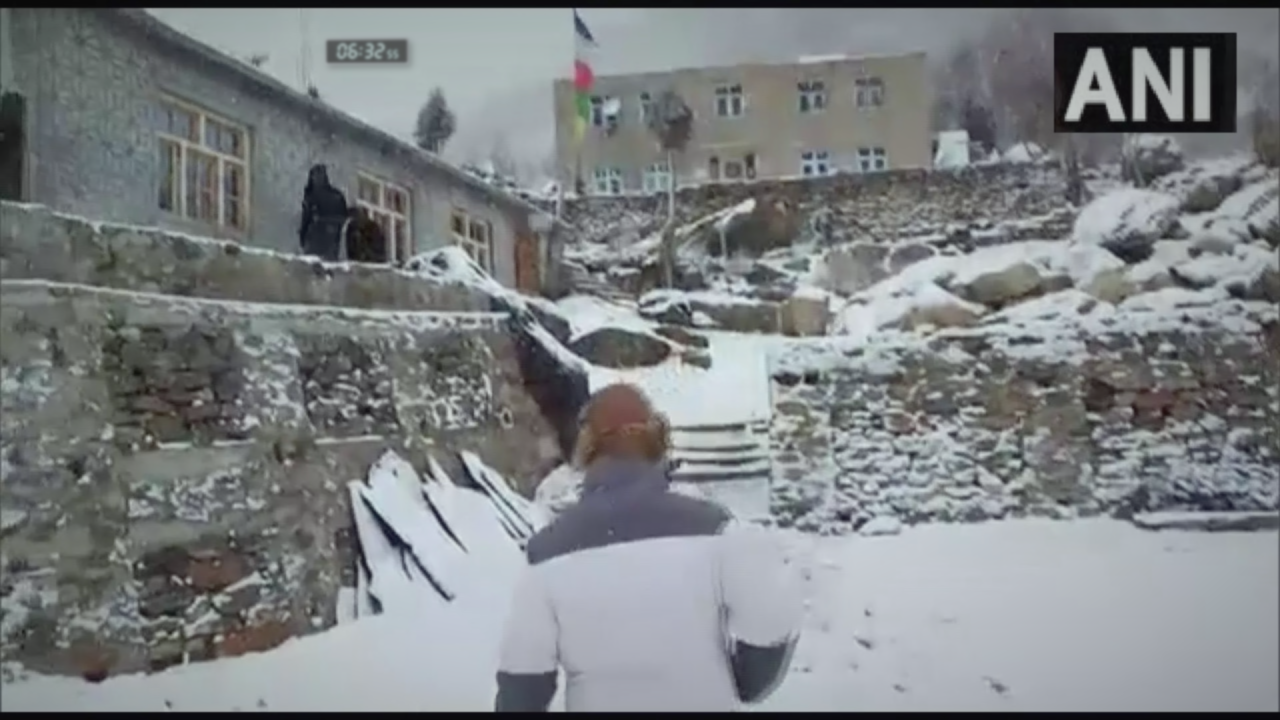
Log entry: {"hour": 6, "minute": 32}
